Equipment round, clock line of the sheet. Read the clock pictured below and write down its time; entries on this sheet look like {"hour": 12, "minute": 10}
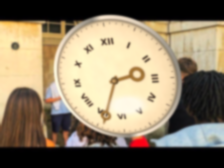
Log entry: {"hour": 2, "minute": 34}
